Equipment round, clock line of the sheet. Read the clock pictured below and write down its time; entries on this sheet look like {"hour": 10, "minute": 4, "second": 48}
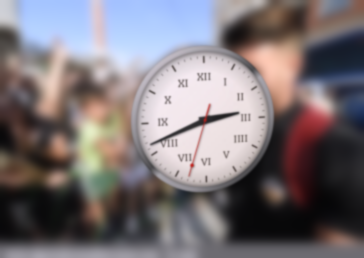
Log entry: {"hour": 2, "minute": 41, "second": 33}
